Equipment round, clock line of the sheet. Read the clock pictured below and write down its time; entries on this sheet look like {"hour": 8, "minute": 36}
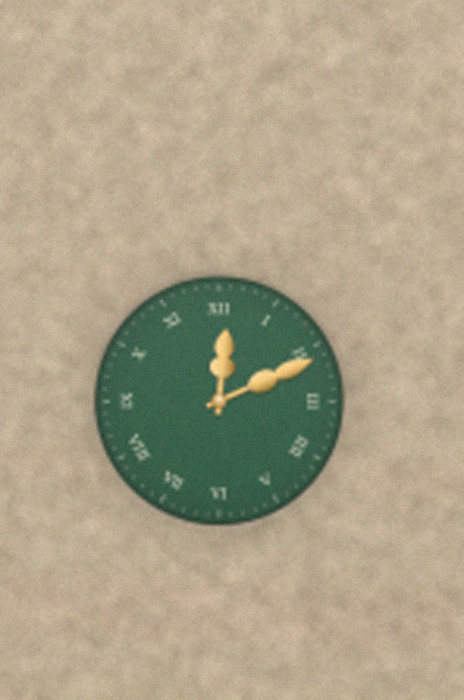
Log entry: {"hour": 12, "minute": 11}
